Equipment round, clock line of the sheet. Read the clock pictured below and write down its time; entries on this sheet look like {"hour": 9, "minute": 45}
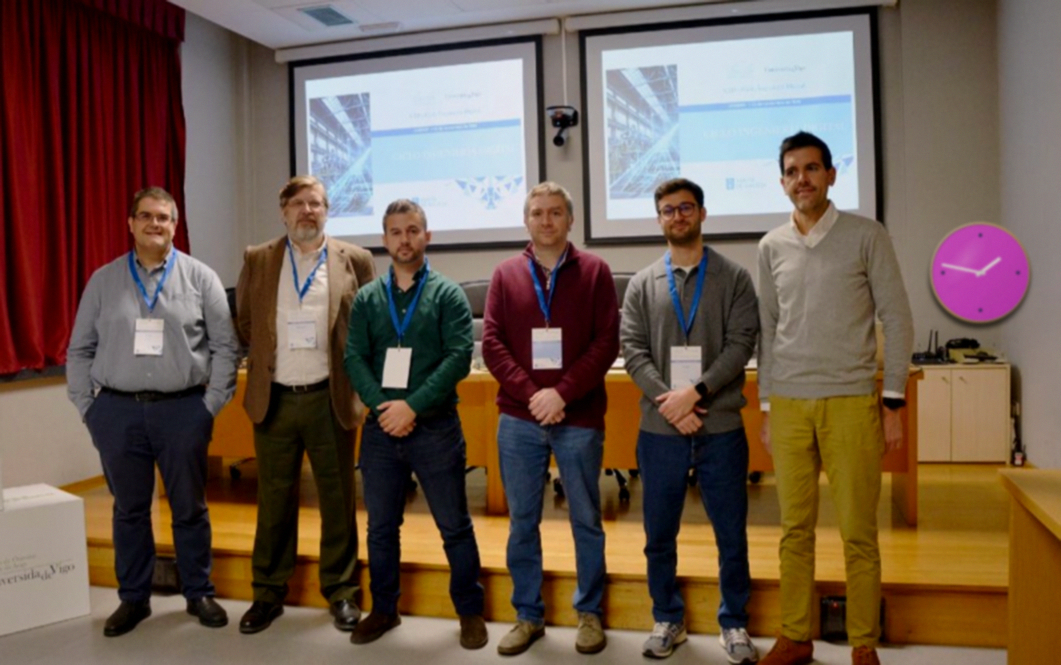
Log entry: {"hour": 1, "minute": 47}
